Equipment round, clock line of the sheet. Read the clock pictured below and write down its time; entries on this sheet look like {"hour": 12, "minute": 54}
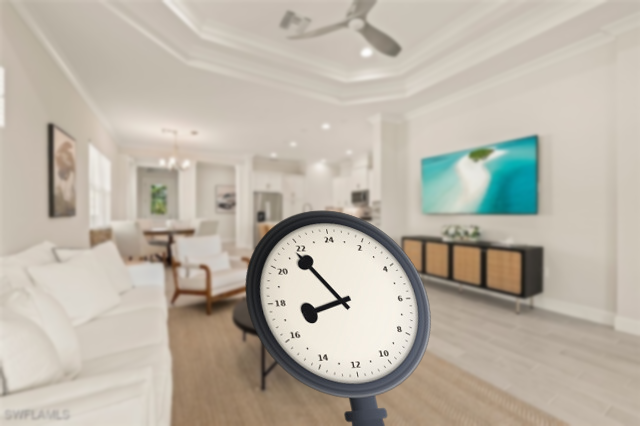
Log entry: {"hour": 16, "minute": 54}
